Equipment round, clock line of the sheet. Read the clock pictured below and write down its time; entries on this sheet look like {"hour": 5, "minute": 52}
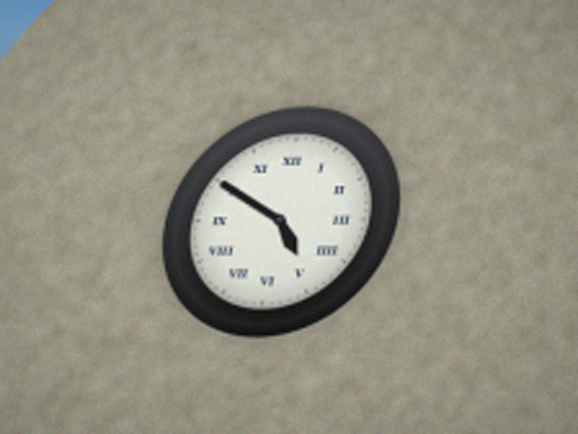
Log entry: {"hour": 4, "minute": 50}
